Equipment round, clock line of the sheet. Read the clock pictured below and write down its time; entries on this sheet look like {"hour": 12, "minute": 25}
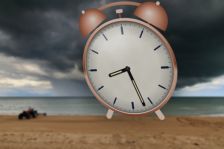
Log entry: {"hour": 8, "minute": 27}
